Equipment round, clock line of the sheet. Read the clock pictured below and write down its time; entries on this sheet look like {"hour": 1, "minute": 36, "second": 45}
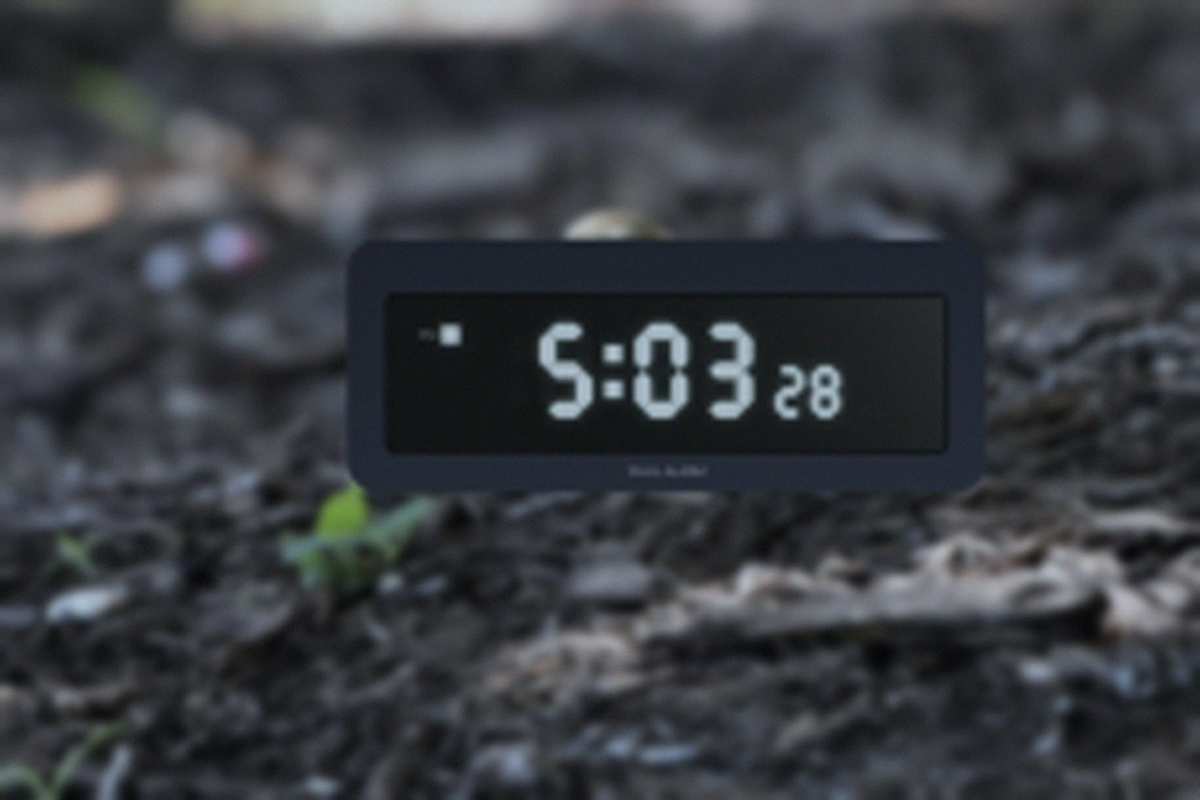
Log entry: {"hour": 5, "minute": 3, "second": 28}
